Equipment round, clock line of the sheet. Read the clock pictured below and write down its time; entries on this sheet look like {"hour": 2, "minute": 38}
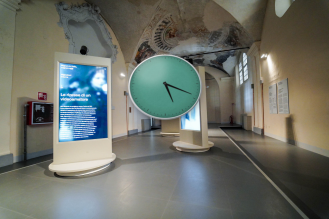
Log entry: {"hour": 5, "minute": 19}
